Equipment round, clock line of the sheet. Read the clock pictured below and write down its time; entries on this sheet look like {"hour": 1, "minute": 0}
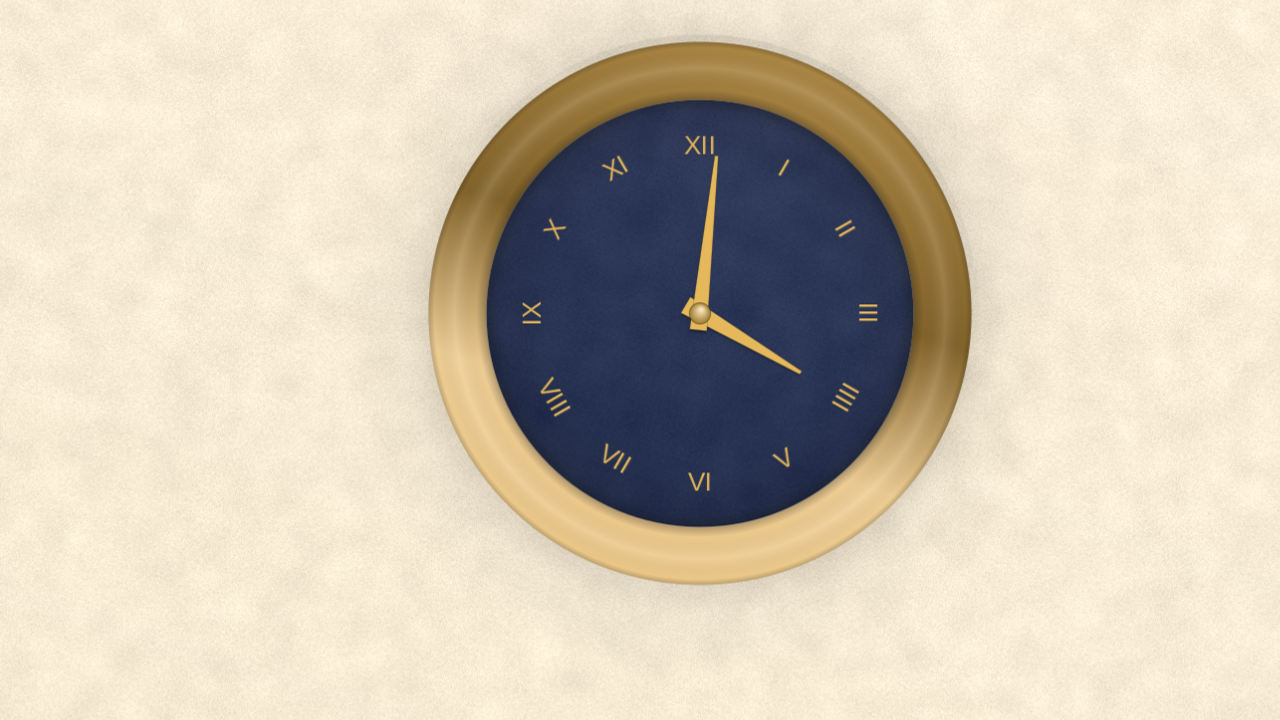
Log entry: {"hour": 4, "minute": 1}
